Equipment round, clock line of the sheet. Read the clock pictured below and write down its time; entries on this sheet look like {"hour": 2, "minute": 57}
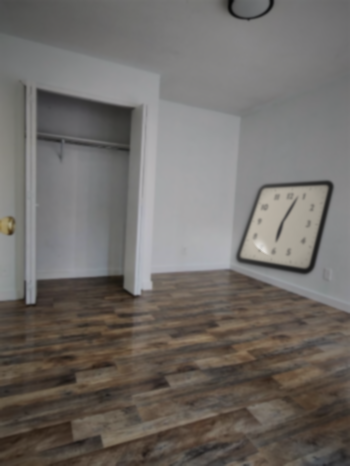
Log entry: {"hour": 6, "minute": 3}
